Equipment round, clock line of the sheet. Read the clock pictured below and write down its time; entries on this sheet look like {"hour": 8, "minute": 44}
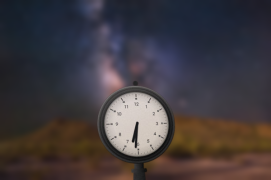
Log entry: {"hour": 6, "minute": 31}
